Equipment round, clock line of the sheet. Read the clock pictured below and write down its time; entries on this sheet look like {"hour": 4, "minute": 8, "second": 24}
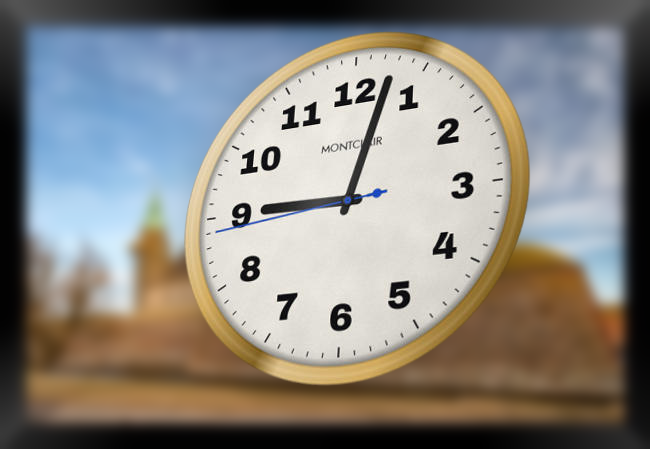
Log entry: {"hour": 9, "minute": 2, "second": 44}
